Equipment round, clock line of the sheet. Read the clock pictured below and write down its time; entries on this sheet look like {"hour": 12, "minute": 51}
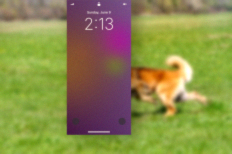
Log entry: {"hour": 2, "minute": 13}
